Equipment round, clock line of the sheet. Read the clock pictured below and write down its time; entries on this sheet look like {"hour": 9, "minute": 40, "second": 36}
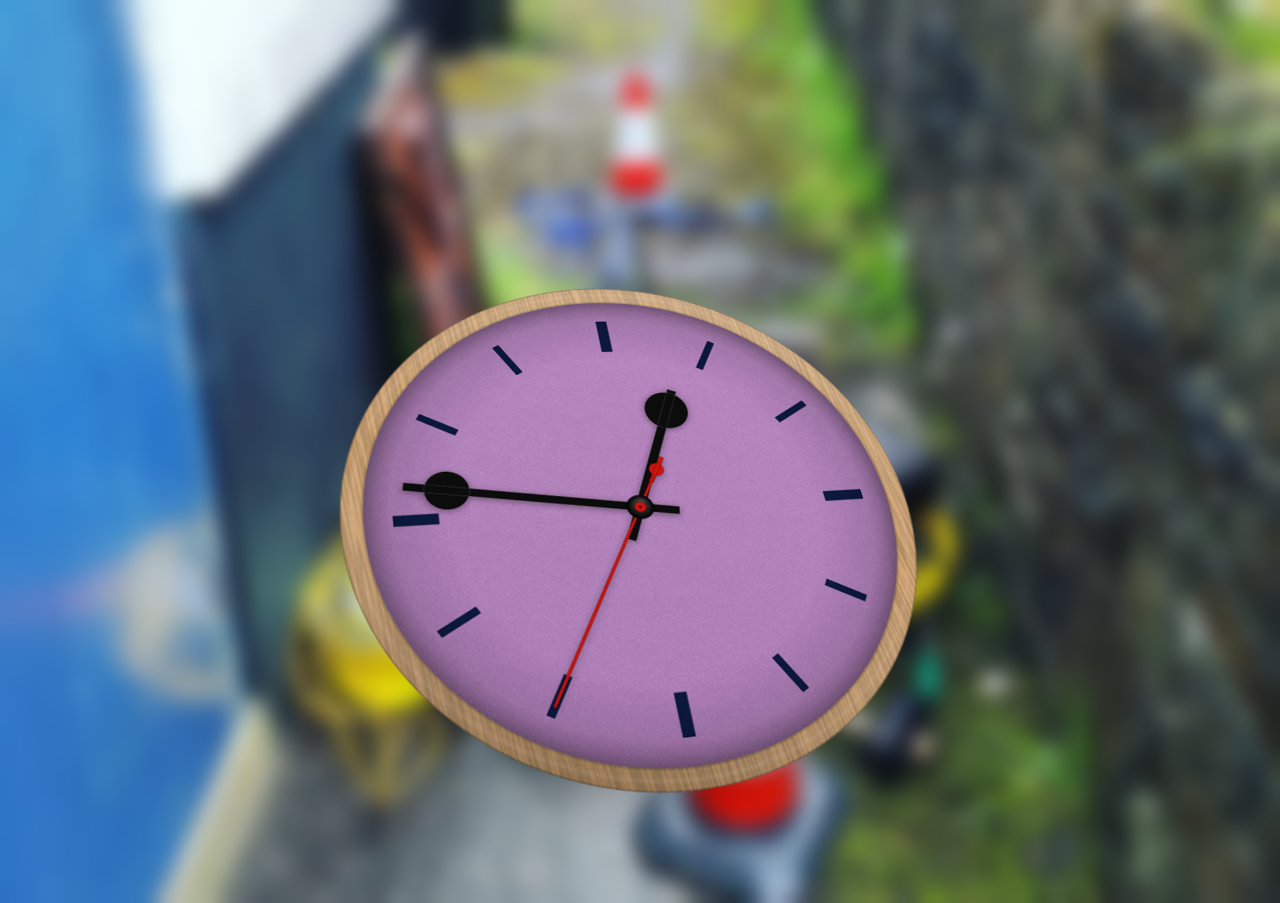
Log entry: {"hour": 12, "minute": 46, "second": 35}
